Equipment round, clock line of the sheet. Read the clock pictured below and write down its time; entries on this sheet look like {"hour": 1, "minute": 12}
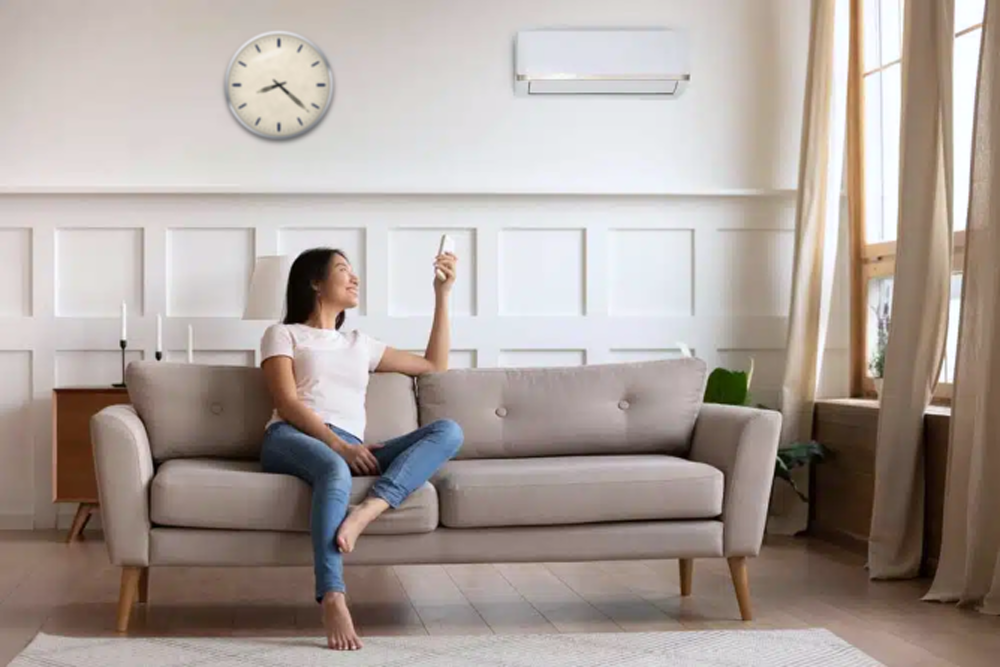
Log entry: {"hour": 8, "minute": 22}
